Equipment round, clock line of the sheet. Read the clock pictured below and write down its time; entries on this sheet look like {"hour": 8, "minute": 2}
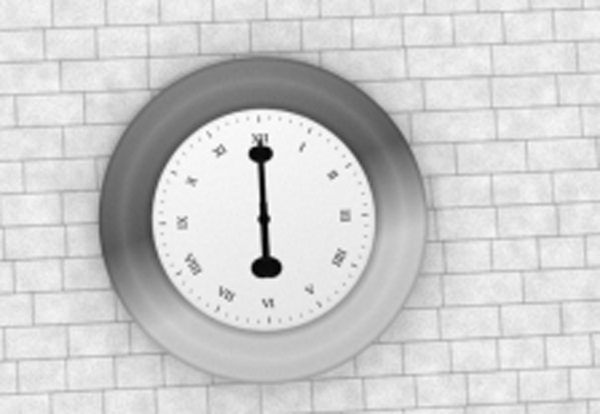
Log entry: {"hour": 6, "minute": 0}
